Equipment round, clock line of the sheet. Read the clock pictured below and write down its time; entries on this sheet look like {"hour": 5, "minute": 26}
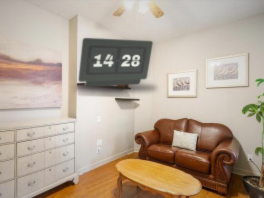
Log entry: {"hour": 14, "minute": 28}
